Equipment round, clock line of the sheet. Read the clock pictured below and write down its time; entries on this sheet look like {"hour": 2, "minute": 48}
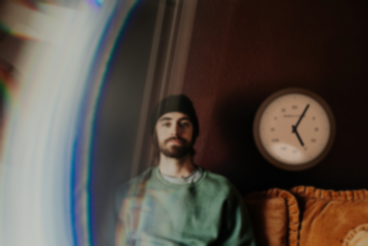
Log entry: {"hour": 5, "minute": 5}
